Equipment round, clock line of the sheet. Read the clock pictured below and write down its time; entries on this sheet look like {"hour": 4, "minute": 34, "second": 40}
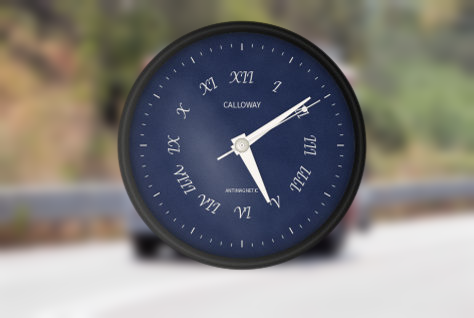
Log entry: {"hour": 5, "minute": 9, "second": 10}
